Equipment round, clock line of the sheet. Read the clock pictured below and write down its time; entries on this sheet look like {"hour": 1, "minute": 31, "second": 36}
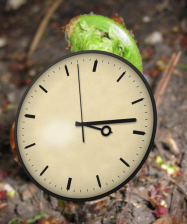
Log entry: {"hour": 3, "minute": 12, "second": 57}
